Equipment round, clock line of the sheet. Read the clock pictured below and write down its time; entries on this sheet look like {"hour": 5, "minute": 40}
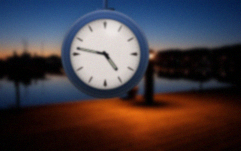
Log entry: {"hour": 4, "minute": 47}
